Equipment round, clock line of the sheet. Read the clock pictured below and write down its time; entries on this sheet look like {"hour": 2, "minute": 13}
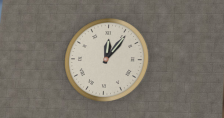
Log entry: {"hour": 12, "minute": 6}
